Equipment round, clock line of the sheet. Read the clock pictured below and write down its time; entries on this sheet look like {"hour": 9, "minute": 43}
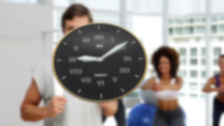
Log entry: {"hour": 9, "minute": 9}
